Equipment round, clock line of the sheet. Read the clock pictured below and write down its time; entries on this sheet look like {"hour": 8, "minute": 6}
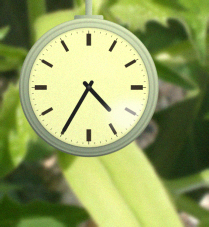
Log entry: {"hour": 4, "minute": 35}
